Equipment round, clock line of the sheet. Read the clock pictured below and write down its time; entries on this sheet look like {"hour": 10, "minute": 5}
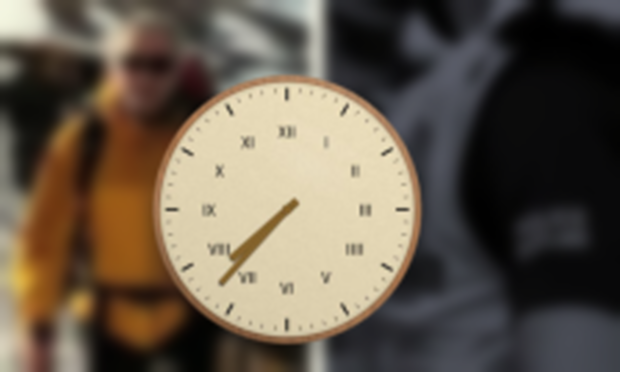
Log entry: {"hour": 7, "minute": 37}
